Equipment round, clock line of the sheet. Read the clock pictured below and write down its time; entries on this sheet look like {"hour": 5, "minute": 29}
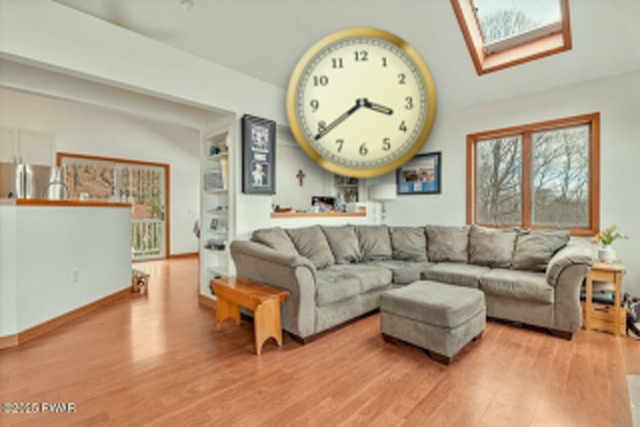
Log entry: {"hour": 3, "minute": 39}
